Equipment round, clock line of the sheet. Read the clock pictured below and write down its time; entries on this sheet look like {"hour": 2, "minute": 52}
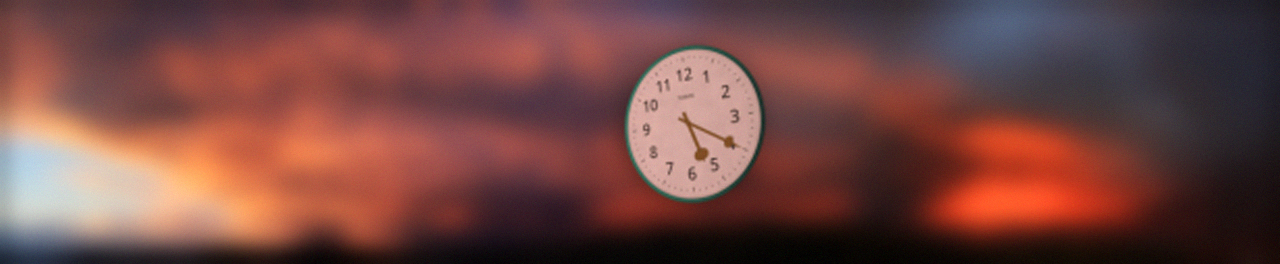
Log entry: {"hour": 5, "minute": 20}
